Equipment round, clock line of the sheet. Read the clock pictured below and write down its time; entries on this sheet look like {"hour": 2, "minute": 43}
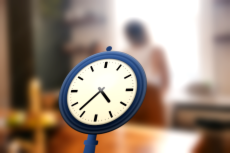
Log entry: {"hour": 4, "minute": 37}
